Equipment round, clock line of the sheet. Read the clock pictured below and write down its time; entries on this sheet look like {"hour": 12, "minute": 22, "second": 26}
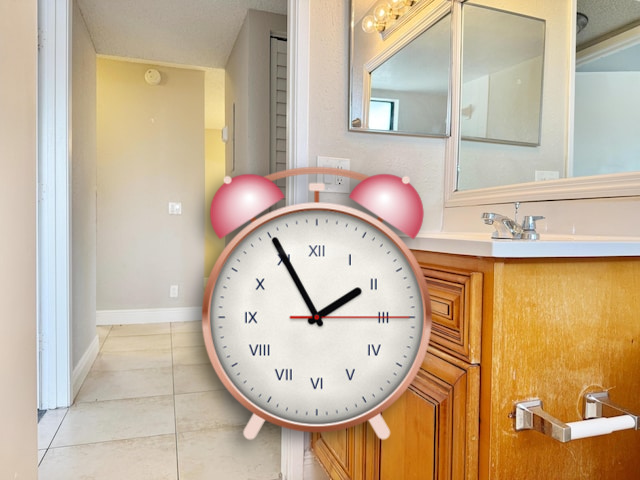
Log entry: {"hour": 1, "minute": 55, "second": 15}
